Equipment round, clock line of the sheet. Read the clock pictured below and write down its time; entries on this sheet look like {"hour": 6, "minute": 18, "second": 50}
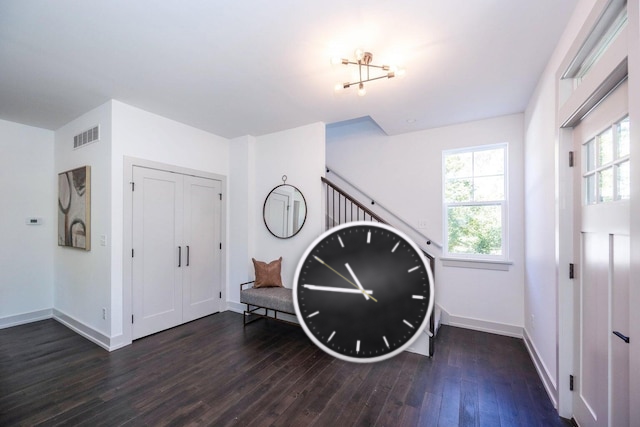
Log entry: {"hour": 10, "minute": 44, "second": 50}
